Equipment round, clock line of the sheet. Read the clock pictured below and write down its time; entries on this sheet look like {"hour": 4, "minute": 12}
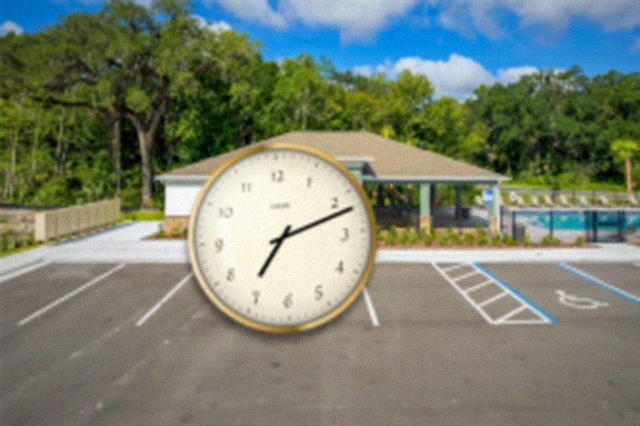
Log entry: {"hour": 7, "minute": 12}
